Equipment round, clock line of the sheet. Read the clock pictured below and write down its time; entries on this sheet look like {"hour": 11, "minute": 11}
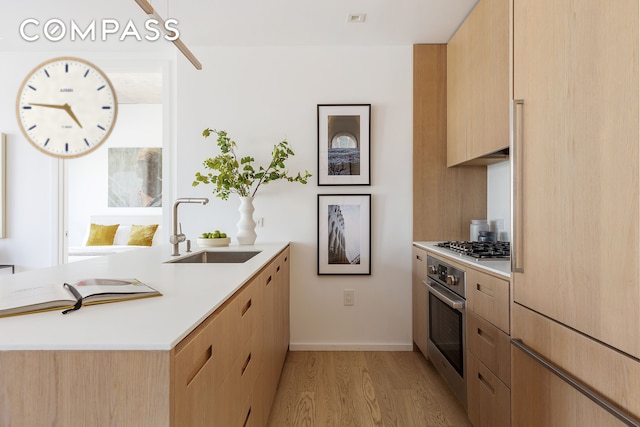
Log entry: {"hour": 4, "minute": 46}
